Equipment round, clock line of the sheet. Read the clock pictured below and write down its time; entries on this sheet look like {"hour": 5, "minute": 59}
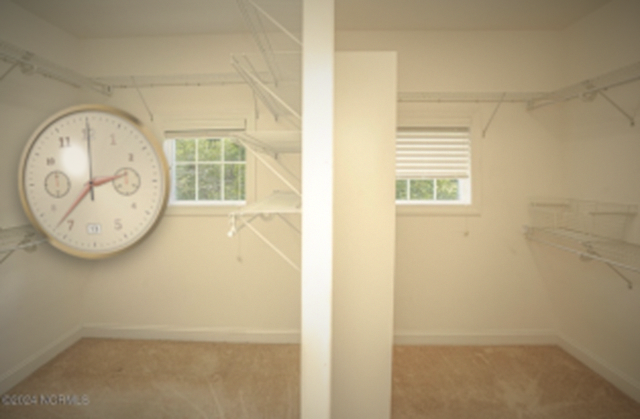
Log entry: {"hour": 2, "minute": 37}
